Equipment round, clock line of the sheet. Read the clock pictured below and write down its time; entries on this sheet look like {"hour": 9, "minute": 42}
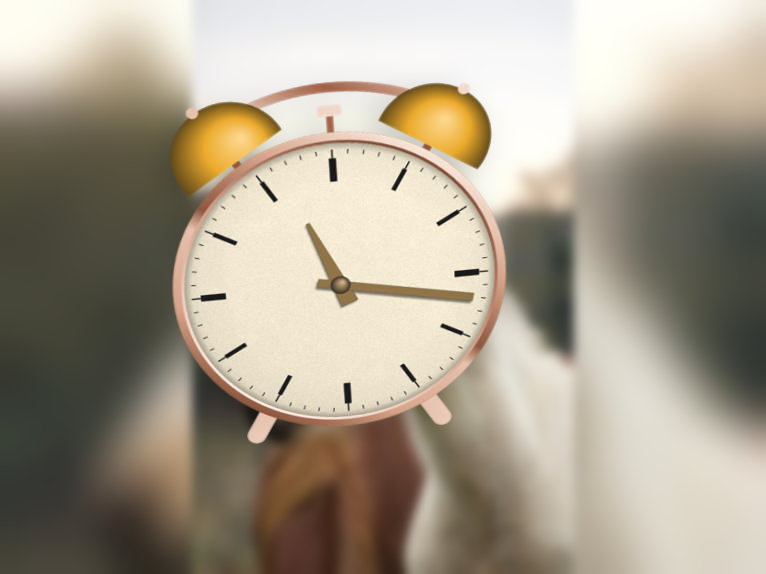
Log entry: {"hour": 11, "minute": 17}
